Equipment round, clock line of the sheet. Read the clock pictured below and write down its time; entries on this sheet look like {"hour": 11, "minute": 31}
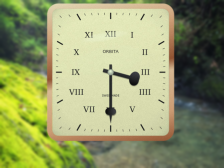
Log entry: {"hour": 3, "minute": 30}
